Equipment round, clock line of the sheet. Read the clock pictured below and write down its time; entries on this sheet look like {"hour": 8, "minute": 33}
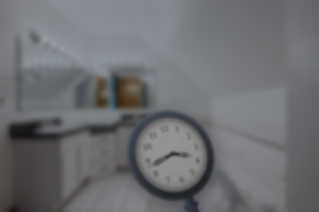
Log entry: {"hour": 3, "minute": 43}
